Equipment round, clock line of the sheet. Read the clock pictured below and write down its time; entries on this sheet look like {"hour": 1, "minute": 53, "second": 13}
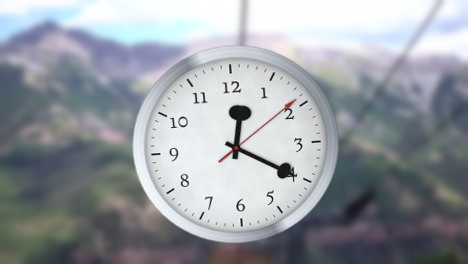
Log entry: {"hour": 12, "minute": 20, "second": 9}
